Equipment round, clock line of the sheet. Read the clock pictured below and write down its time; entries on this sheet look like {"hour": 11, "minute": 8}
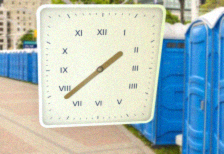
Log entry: {"hour": 1, "minute": 38}
